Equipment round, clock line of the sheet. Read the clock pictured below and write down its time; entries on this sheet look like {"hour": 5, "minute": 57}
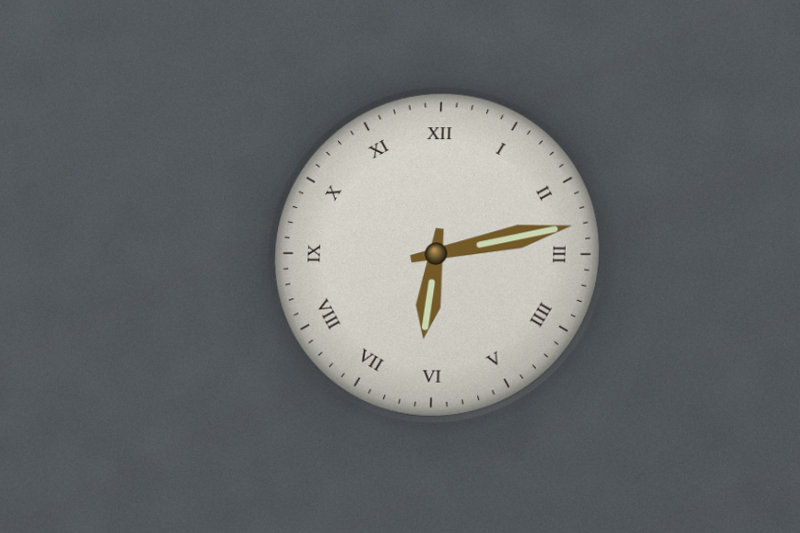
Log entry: {"hour": 6, "minute": 13}
